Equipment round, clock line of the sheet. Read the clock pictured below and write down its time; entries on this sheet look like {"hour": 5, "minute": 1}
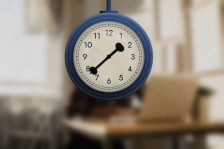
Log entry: {"hour": 1, "minute": 38}
